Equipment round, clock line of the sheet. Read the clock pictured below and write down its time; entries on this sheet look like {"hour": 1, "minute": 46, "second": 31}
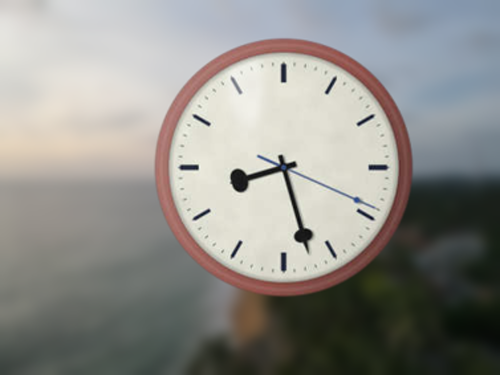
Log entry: {"hour": 8, "minute": 27, "second": 19}
